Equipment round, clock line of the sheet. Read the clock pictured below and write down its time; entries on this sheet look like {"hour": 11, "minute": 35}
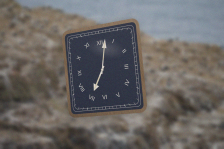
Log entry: {"hour": 7, "minute": 2}
